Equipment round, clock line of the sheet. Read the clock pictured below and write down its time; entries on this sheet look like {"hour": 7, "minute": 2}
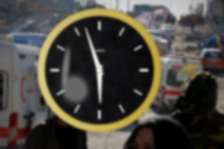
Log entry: {"hour": 5, "minute": 57}
